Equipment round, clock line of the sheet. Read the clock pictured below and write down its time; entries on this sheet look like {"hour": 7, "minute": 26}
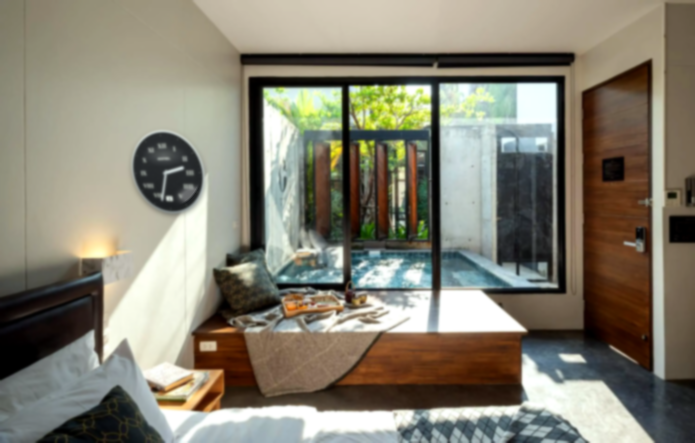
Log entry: {"hour": 2, "minute": 33}
